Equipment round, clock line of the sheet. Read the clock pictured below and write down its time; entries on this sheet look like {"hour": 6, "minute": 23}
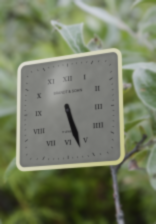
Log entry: {"hour": 5, "minute": 27}
